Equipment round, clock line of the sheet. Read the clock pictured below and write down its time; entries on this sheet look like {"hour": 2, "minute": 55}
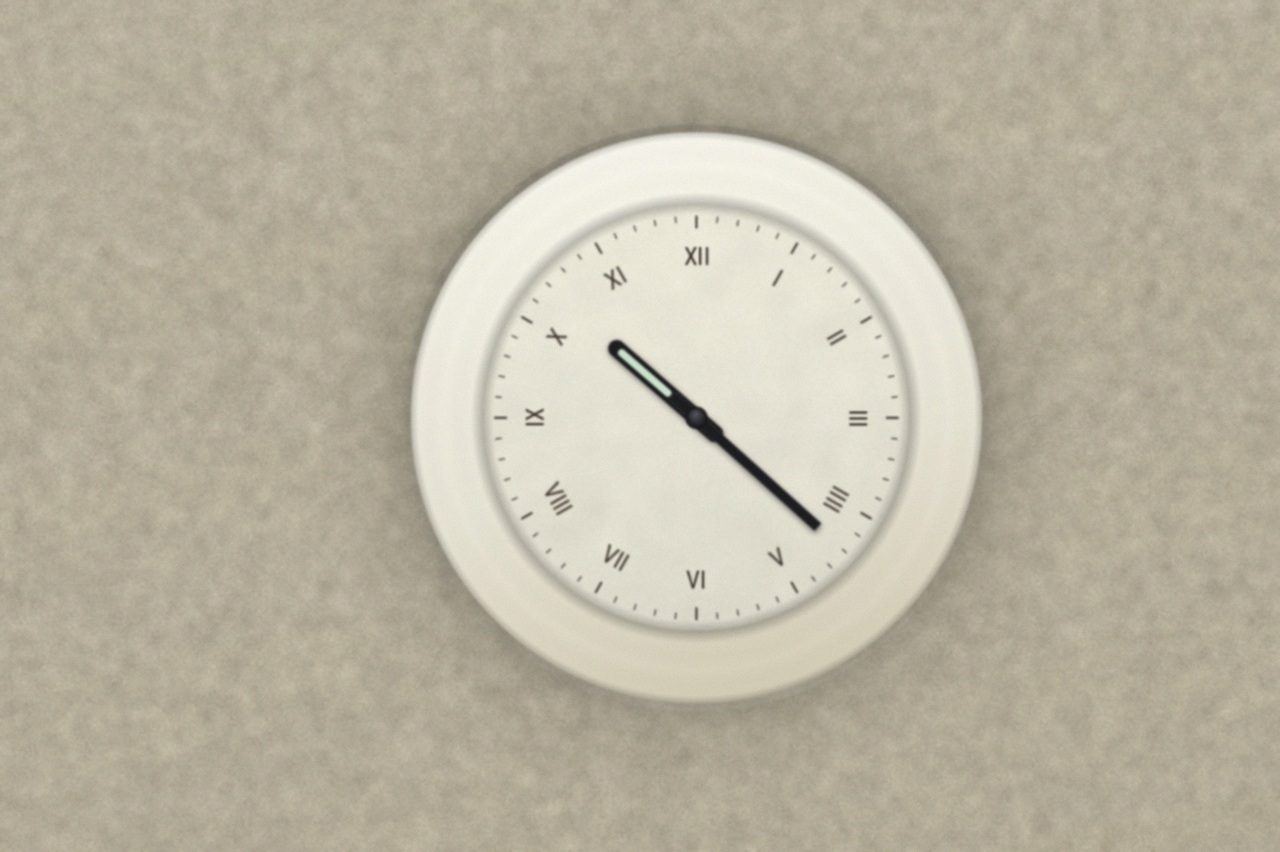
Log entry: {"hour": 10, "minute": 22}
